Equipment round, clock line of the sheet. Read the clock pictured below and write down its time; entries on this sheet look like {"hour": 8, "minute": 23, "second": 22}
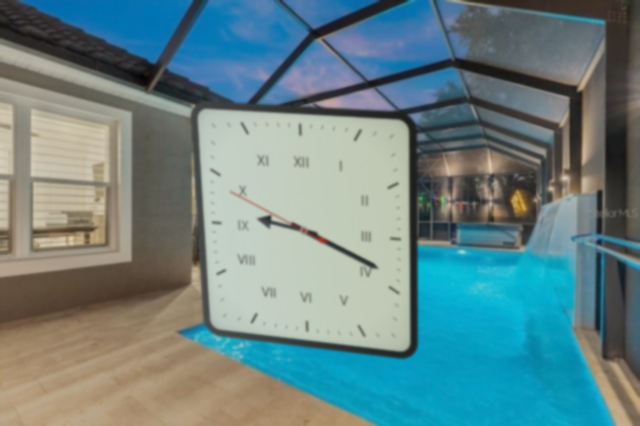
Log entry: {"hour": 9, "minute": 18, "second": 49}
